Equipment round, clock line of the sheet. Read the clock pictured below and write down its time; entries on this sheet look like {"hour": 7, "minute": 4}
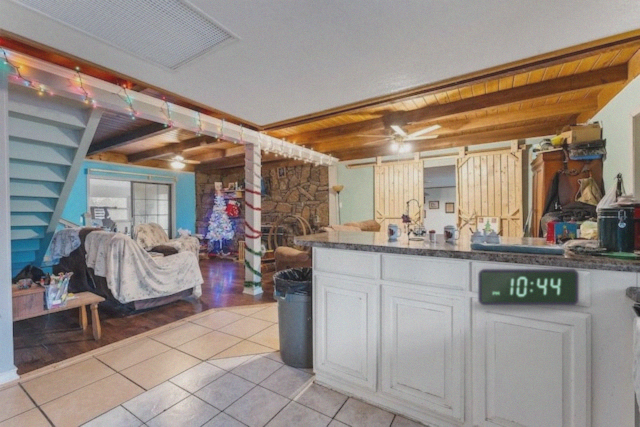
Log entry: {"hour": 10, "minute": 44}
